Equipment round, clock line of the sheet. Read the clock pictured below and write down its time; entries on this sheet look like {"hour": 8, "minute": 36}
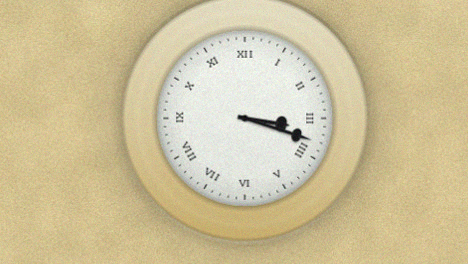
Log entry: {"hour": 3, "minute": 18}
